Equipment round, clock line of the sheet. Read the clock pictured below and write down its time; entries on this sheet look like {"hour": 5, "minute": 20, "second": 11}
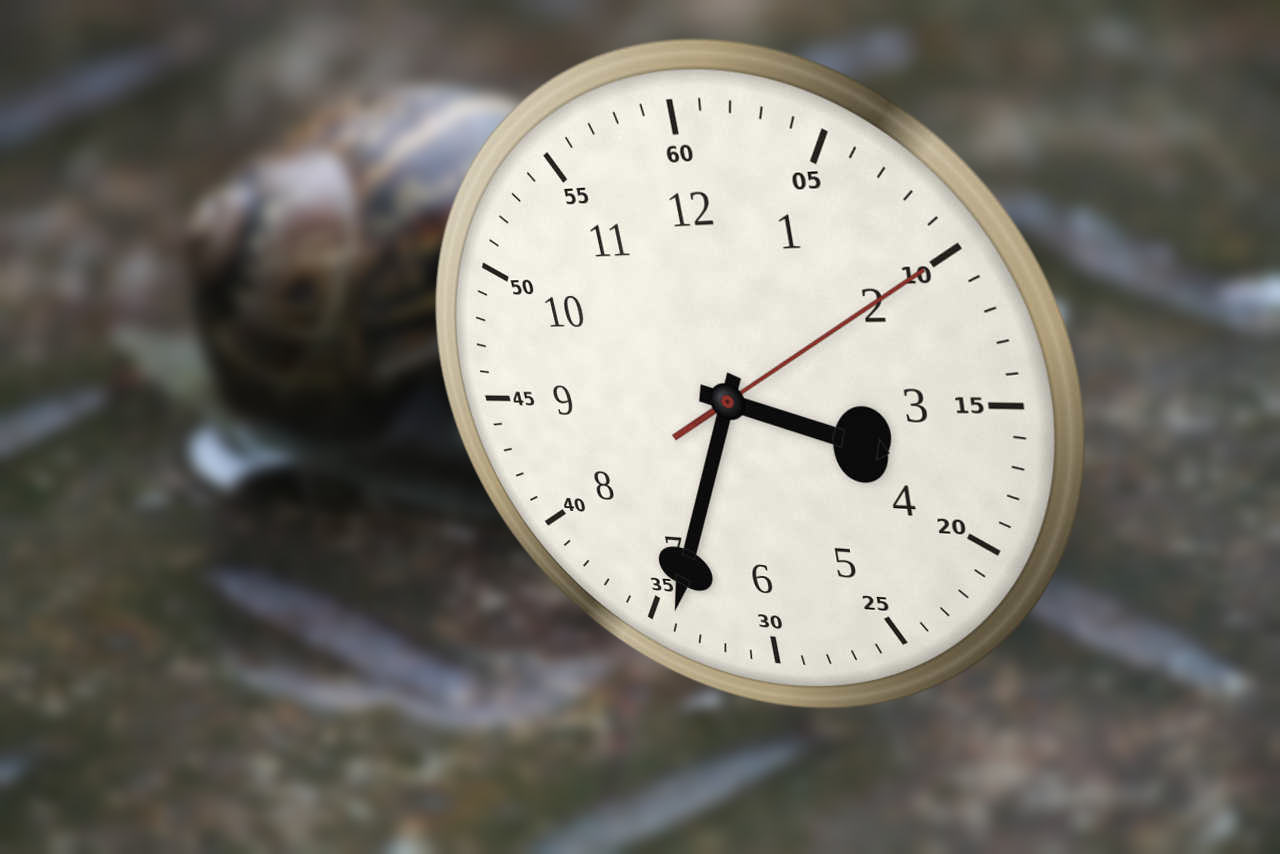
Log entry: {"hour": 3, "minute": 34, "second": 10}
